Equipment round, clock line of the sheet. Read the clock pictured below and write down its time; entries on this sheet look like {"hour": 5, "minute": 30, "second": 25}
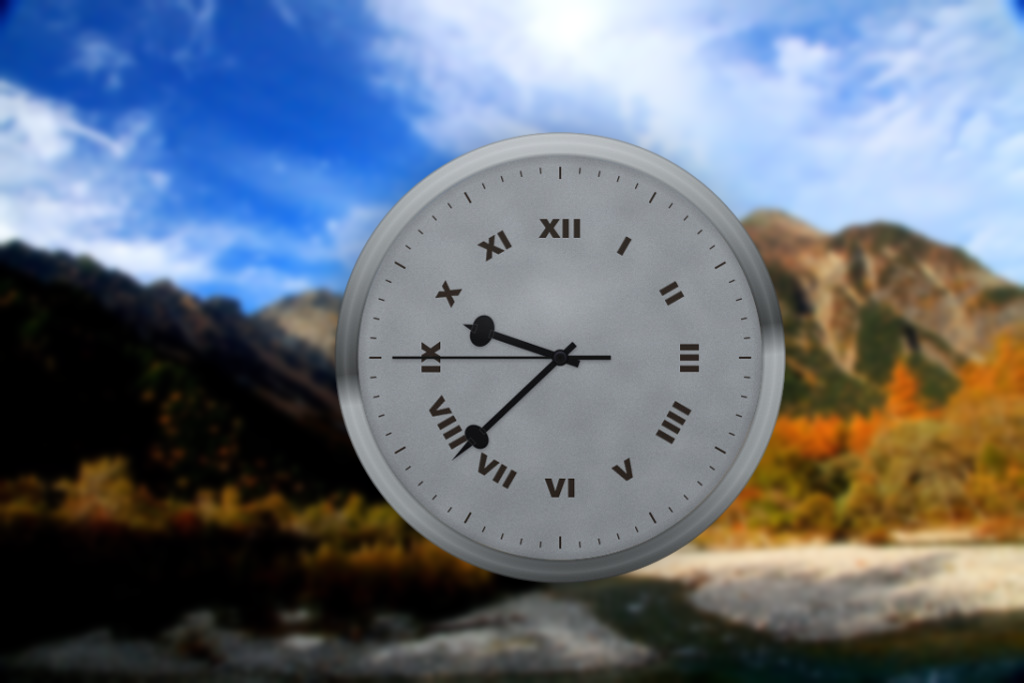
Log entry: {"hour": 9, "minute": 37, "second": 45}
